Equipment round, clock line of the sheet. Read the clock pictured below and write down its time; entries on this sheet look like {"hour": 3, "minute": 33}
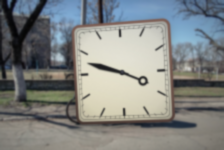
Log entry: {"hour": 3, "minute": 48}
